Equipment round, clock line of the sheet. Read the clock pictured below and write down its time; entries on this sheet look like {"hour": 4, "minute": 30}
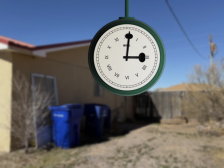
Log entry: {"hour": 3, "minute": 1}
